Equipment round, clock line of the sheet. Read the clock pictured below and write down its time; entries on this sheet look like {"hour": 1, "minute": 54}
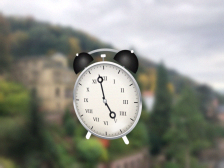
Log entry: {"hour": 4, "minute": 58}
